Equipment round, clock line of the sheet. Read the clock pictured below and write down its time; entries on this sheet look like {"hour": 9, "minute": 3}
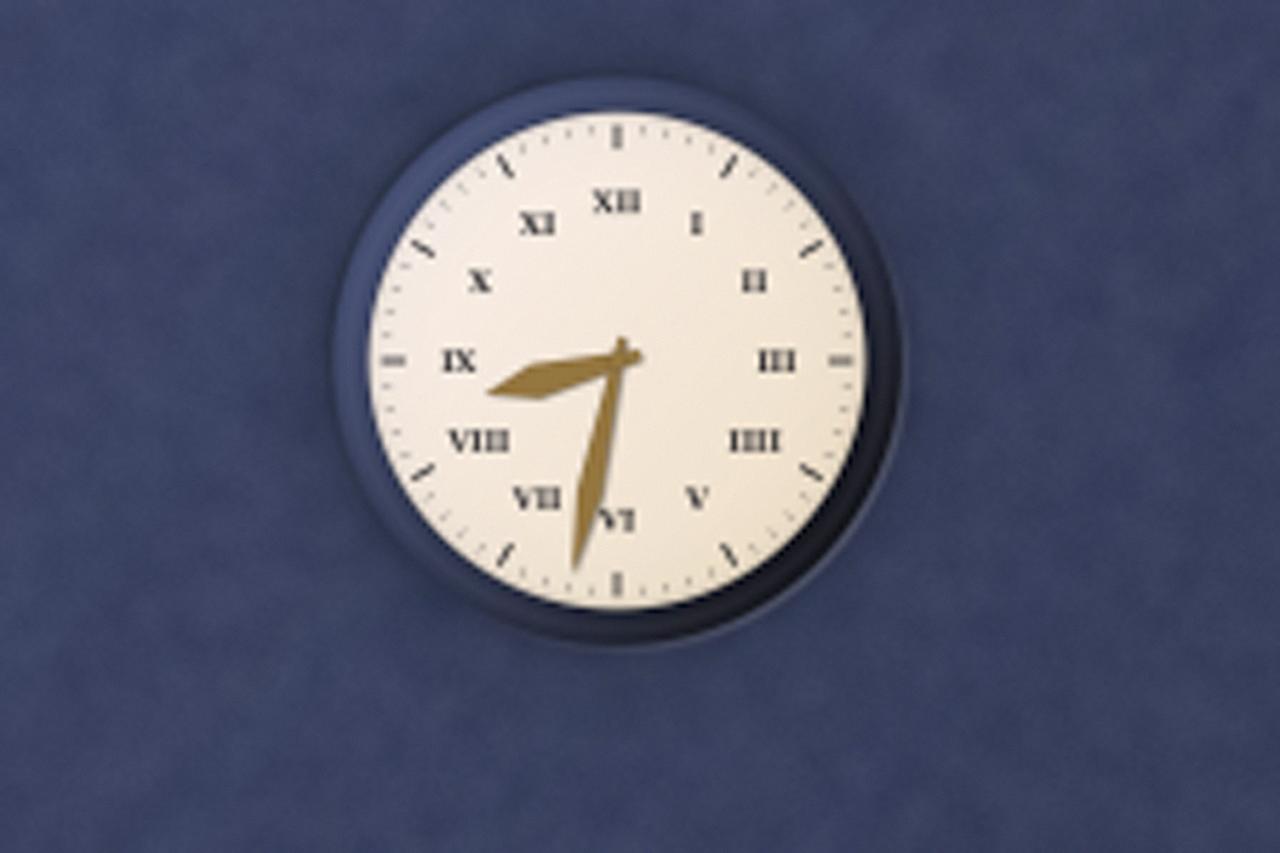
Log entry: {"hour": 8, "minute": 32}
